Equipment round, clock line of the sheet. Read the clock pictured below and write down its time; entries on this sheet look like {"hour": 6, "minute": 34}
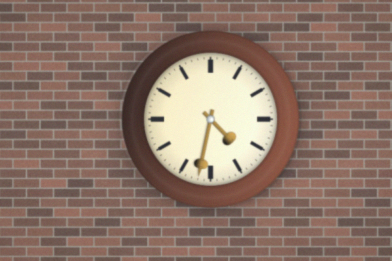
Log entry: {"hour": 4, "minute": 32}
